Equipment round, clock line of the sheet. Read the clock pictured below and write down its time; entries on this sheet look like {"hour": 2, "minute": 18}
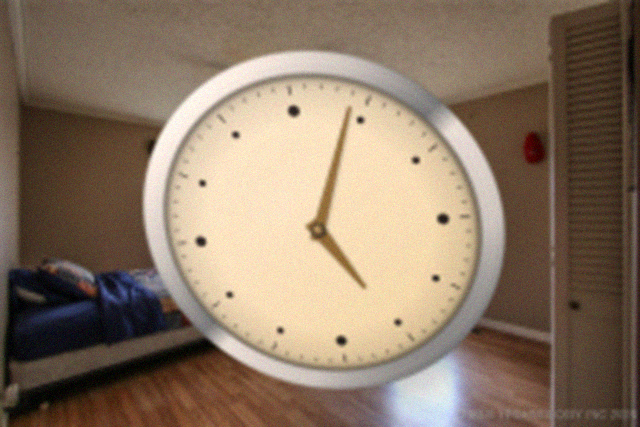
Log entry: {"hour": 5, "minute": 4}
